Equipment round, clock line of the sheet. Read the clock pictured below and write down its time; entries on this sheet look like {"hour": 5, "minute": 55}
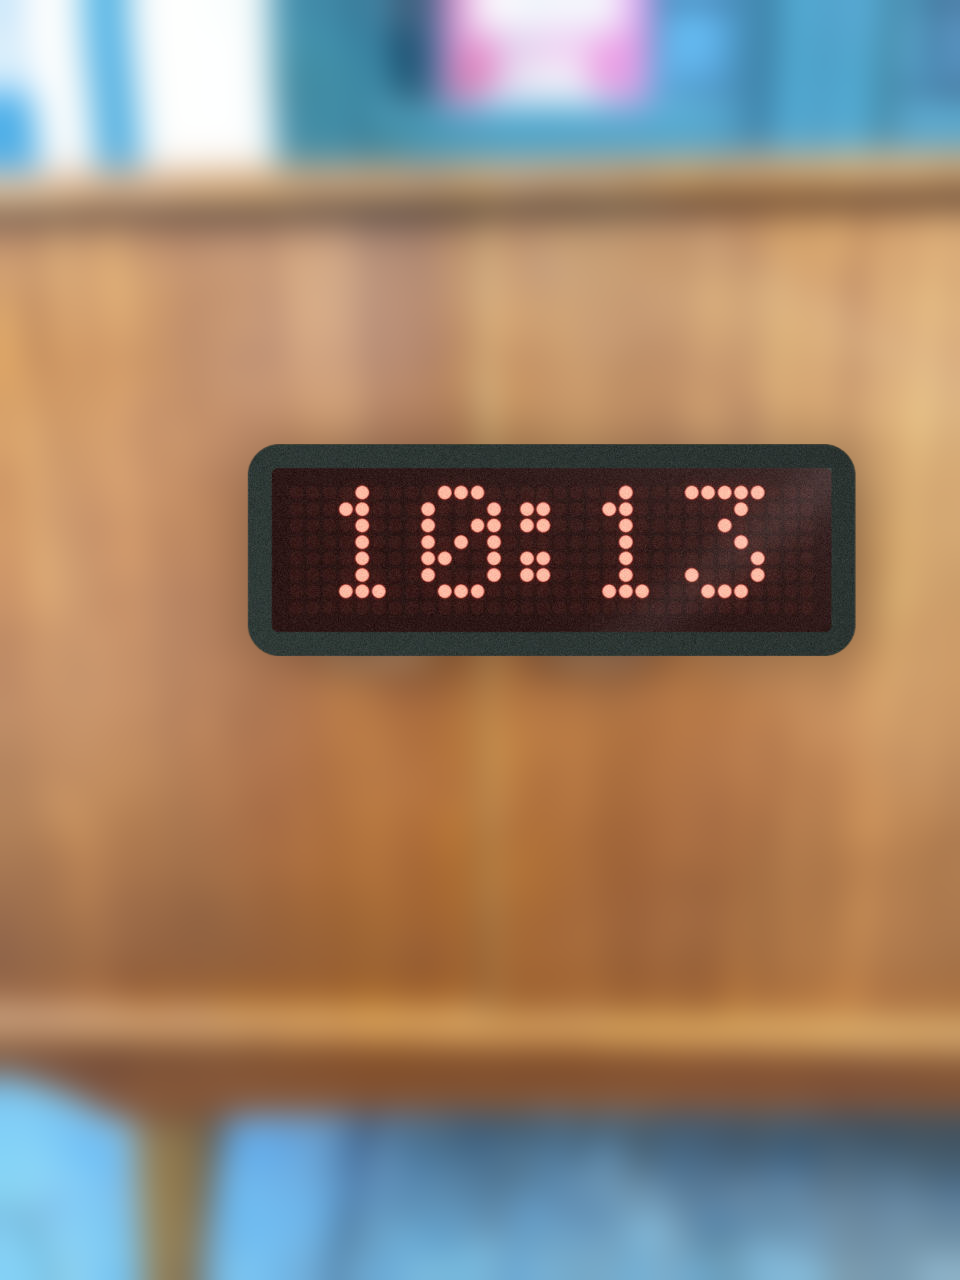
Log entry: {"hour": 10, "minute": 13}
